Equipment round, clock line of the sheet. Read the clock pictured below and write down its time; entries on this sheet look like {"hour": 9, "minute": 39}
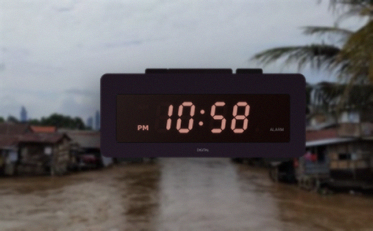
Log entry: {"hour": 10, "minute": 58}
